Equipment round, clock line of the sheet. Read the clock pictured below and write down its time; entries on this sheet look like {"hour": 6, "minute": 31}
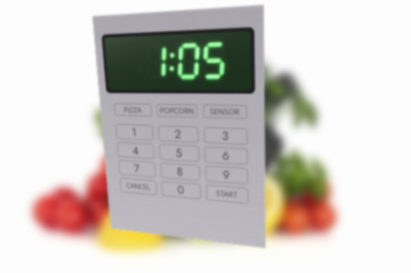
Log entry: {"hour": 1, "minute": 5}
